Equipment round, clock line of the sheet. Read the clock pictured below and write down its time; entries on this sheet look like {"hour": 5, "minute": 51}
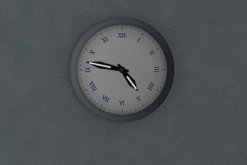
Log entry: {"hour": 4, "minute": 47}
